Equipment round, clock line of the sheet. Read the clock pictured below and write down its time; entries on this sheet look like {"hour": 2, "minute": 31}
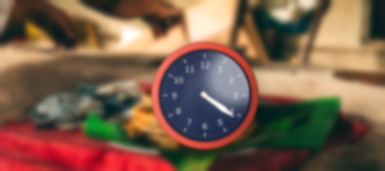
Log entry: {"hour": 4, "minute": 21}
